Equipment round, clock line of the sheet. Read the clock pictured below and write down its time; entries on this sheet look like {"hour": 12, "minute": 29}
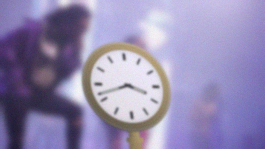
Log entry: {"hour": 3, "minute": 42}
